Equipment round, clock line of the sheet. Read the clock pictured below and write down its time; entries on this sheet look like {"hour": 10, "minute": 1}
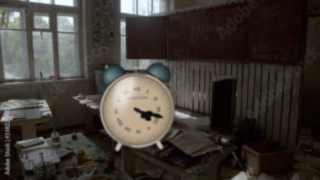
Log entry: {"hour": 4, "minute": 18}
